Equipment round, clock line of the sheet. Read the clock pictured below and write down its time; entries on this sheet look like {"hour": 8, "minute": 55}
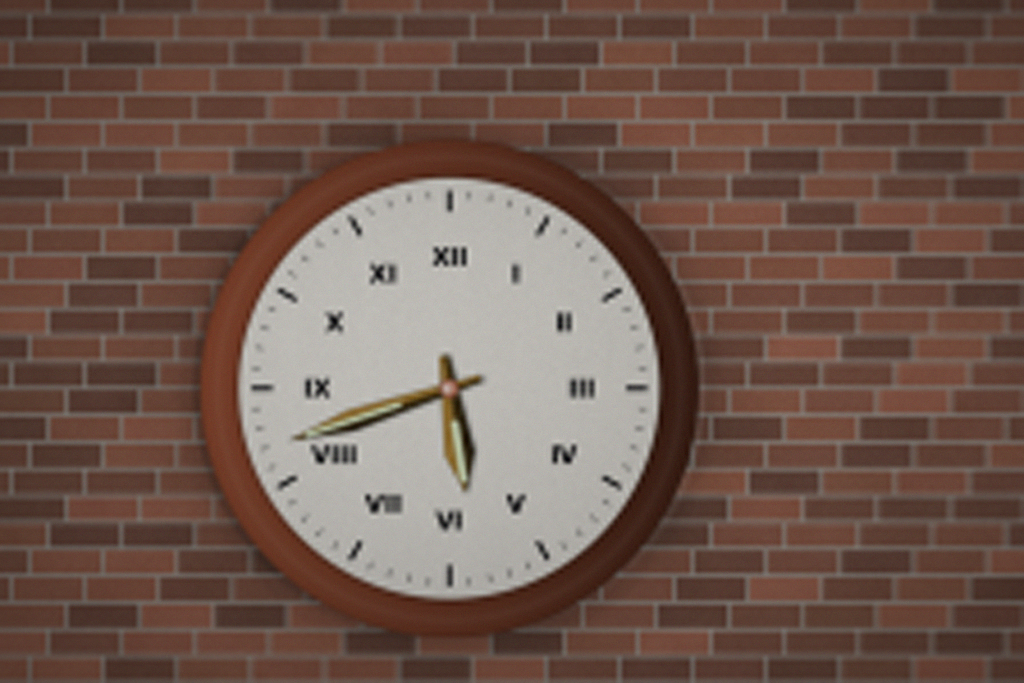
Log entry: {"hour": 5, "minute": 42}
